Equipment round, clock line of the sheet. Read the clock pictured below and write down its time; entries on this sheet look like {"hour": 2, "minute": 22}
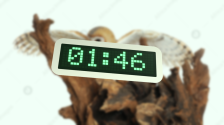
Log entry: {"hour": 1, "minute": 46}
